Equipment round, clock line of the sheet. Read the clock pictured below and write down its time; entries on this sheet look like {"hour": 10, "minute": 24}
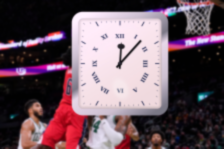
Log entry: {"hour": 12, "minute": 7}
